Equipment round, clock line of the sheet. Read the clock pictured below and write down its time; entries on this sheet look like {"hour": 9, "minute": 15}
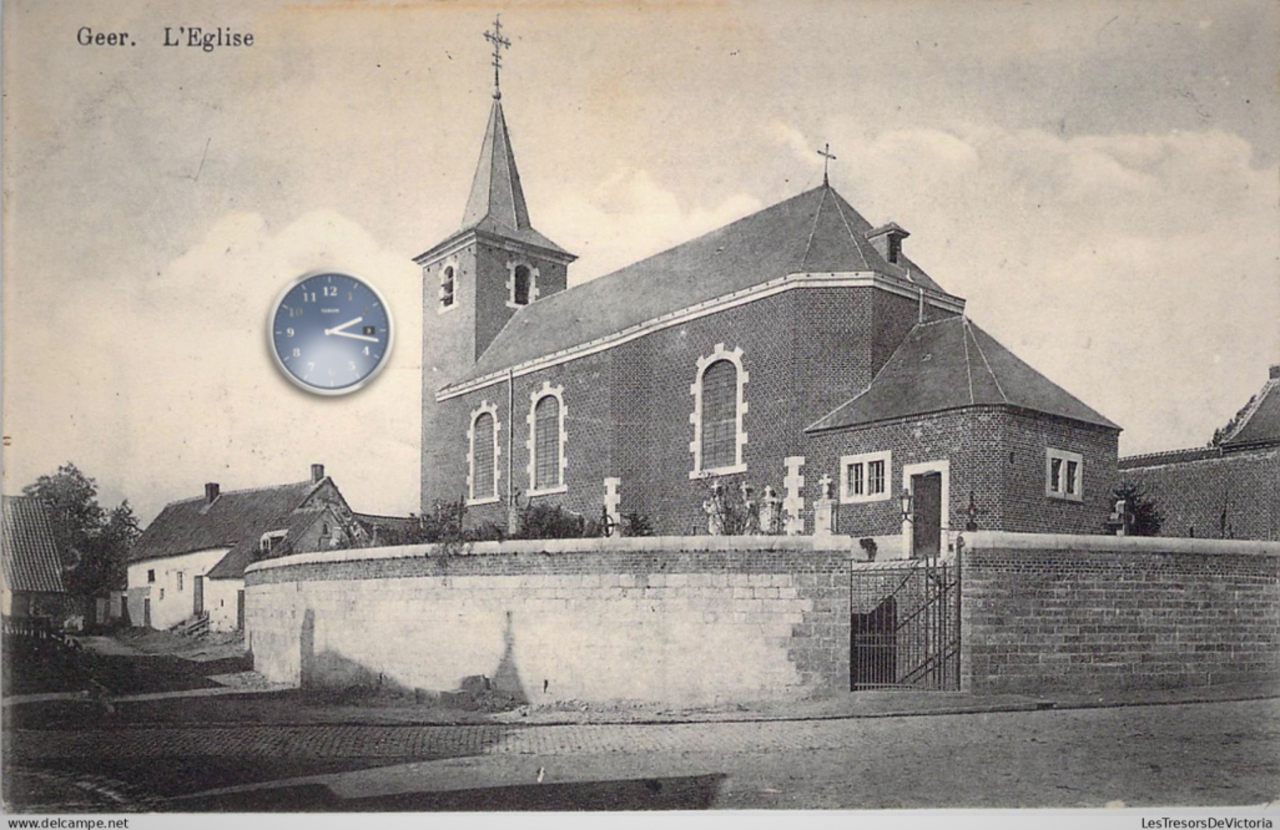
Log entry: {"hour": 2, "minute": 17}
